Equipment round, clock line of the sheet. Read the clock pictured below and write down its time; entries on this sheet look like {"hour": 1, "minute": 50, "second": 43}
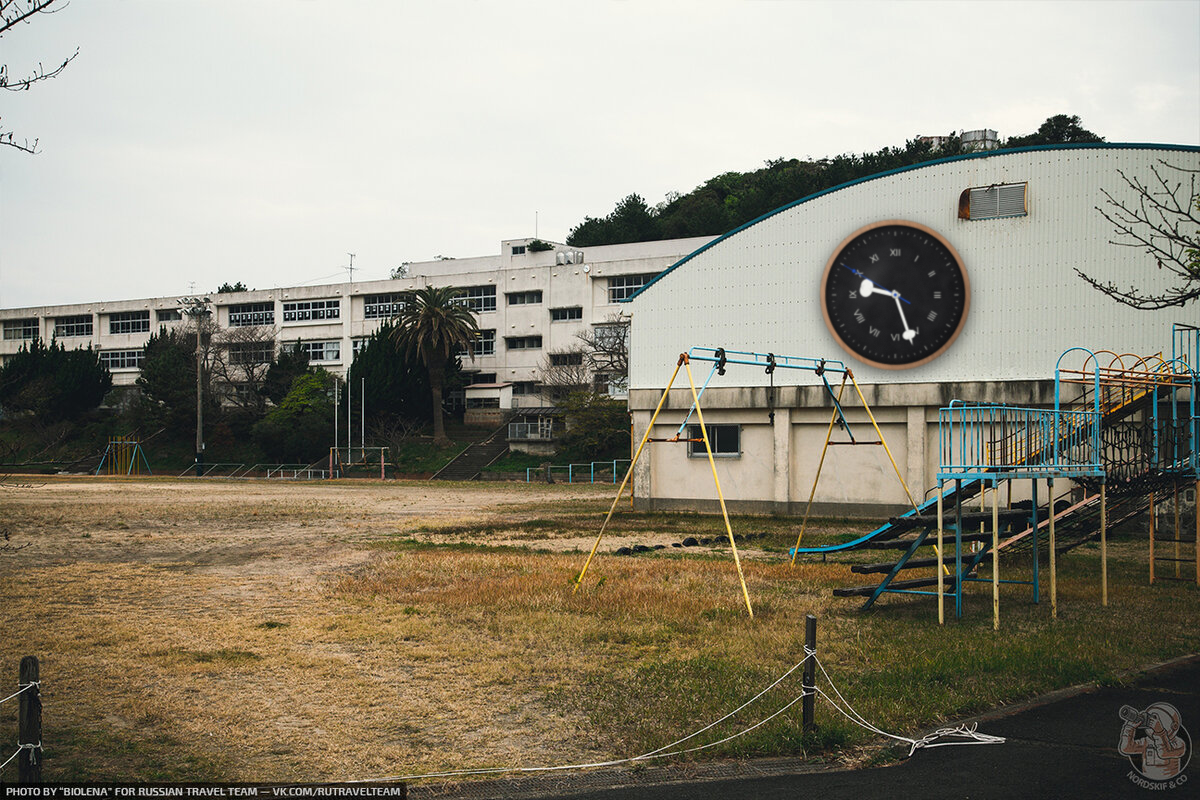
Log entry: {"hour": 9, "minute": 26, "second": 50}
